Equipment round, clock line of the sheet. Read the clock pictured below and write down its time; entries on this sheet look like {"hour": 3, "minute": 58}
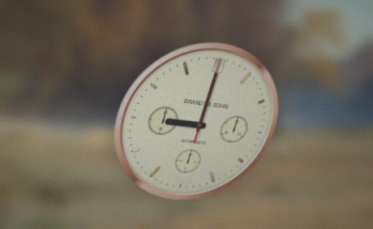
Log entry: {"hour": 9, "minute": 0}
